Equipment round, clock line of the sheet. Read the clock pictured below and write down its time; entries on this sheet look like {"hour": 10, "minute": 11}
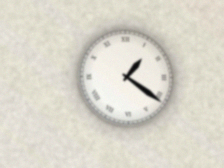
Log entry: {"hour": 1, "minute": 21}
